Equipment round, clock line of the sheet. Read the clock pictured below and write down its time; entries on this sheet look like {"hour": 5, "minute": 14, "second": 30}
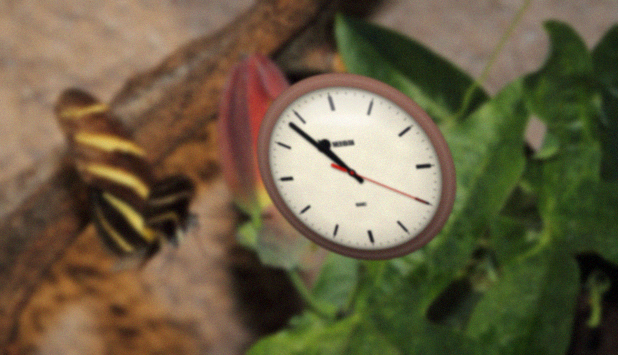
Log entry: {"hour": 10, "minute": 53, "second": 20}
